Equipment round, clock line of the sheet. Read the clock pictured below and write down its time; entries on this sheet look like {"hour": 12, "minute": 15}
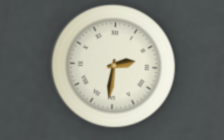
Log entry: {"hour": 2, "minute": 31}
